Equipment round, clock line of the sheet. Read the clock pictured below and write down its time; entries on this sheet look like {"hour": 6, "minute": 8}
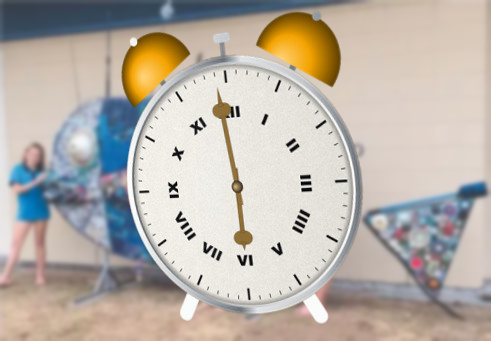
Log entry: {"hour": 5, "minute": 59}
